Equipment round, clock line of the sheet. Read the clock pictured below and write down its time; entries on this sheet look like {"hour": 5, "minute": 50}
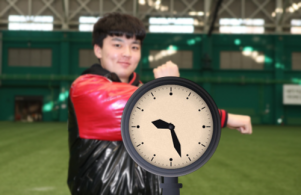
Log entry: {"hour": 9, "minute": 27}
